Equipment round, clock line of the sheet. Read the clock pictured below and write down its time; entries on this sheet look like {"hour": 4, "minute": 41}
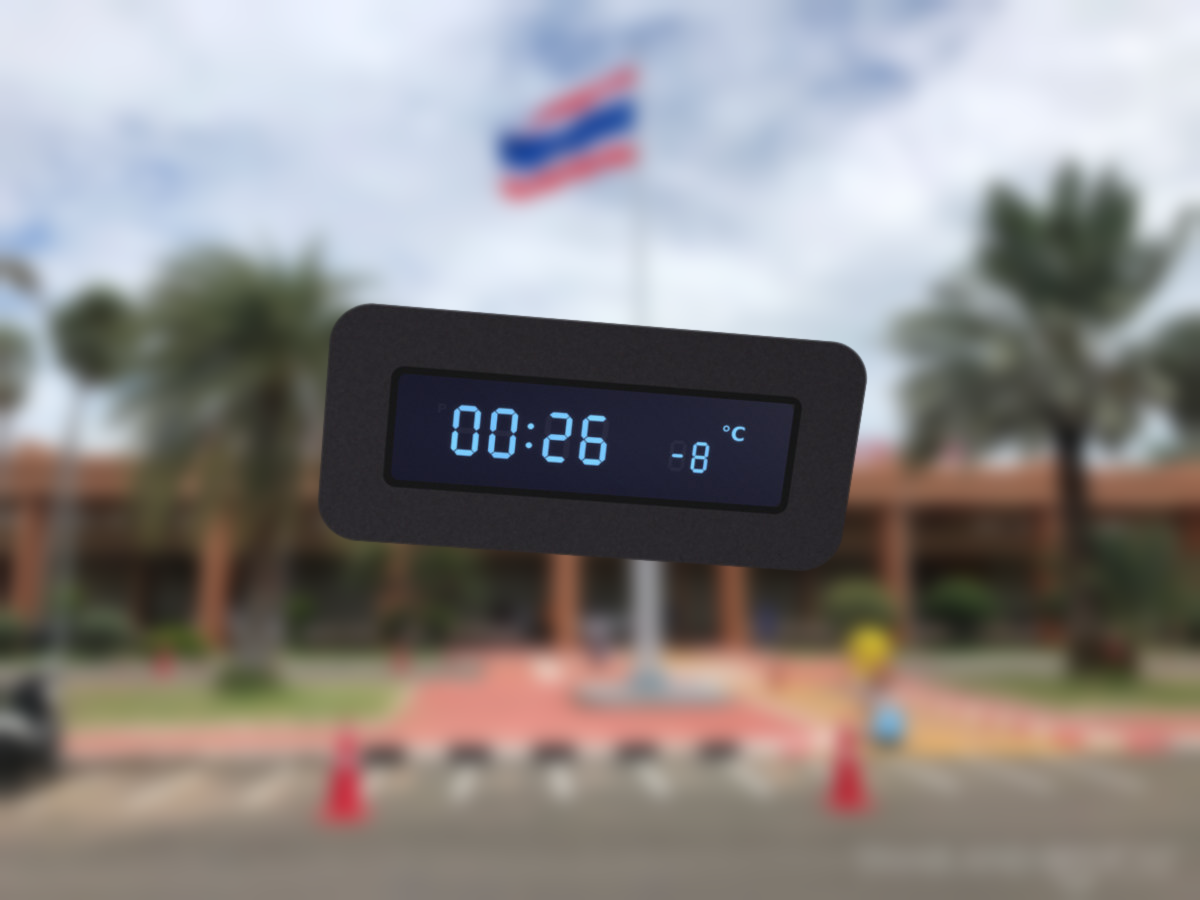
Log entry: {"hour": 0, "minute": 26}
